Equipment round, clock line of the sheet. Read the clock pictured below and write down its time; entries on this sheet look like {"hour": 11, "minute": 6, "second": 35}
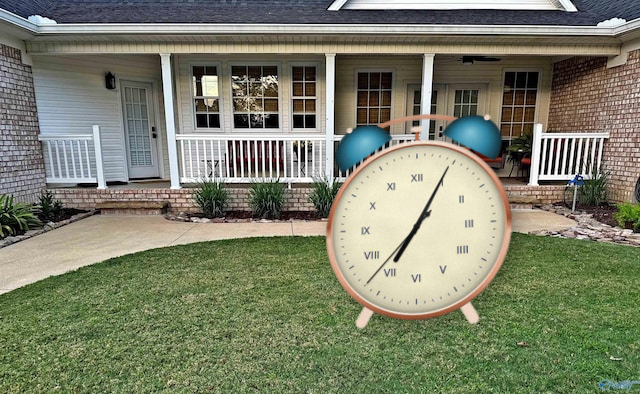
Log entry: {"hour": 7, "minute": 4, "second": 37}
